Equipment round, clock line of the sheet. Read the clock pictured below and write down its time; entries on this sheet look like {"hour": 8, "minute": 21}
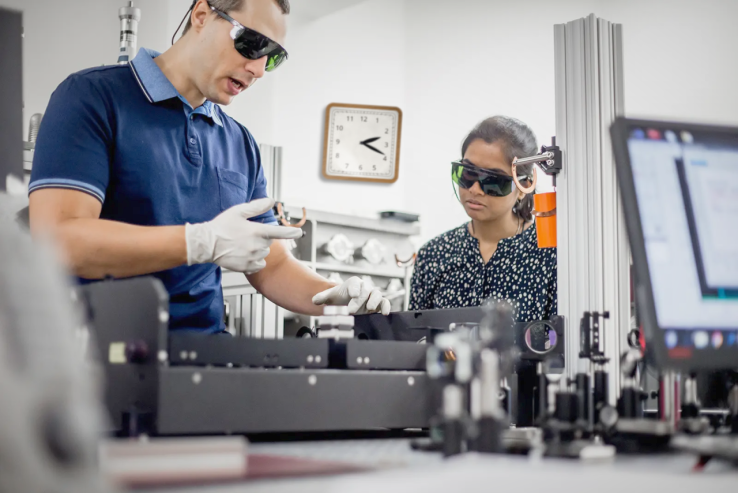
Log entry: {"hour": 2, "minute": 19}
